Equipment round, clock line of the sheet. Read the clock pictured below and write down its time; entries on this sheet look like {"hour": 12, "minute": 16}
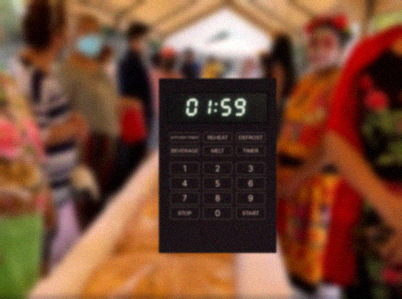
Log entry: {"hour": 1, "minute": 59}
